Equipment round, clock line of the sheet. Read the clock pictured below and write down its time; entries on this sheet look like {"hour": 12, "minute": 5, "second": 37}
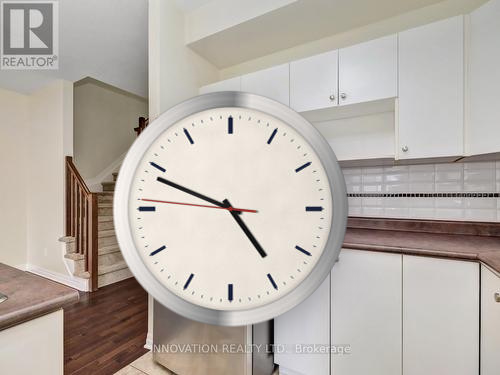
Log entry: {"hour": 4, "minute": 48, "second": 46}
